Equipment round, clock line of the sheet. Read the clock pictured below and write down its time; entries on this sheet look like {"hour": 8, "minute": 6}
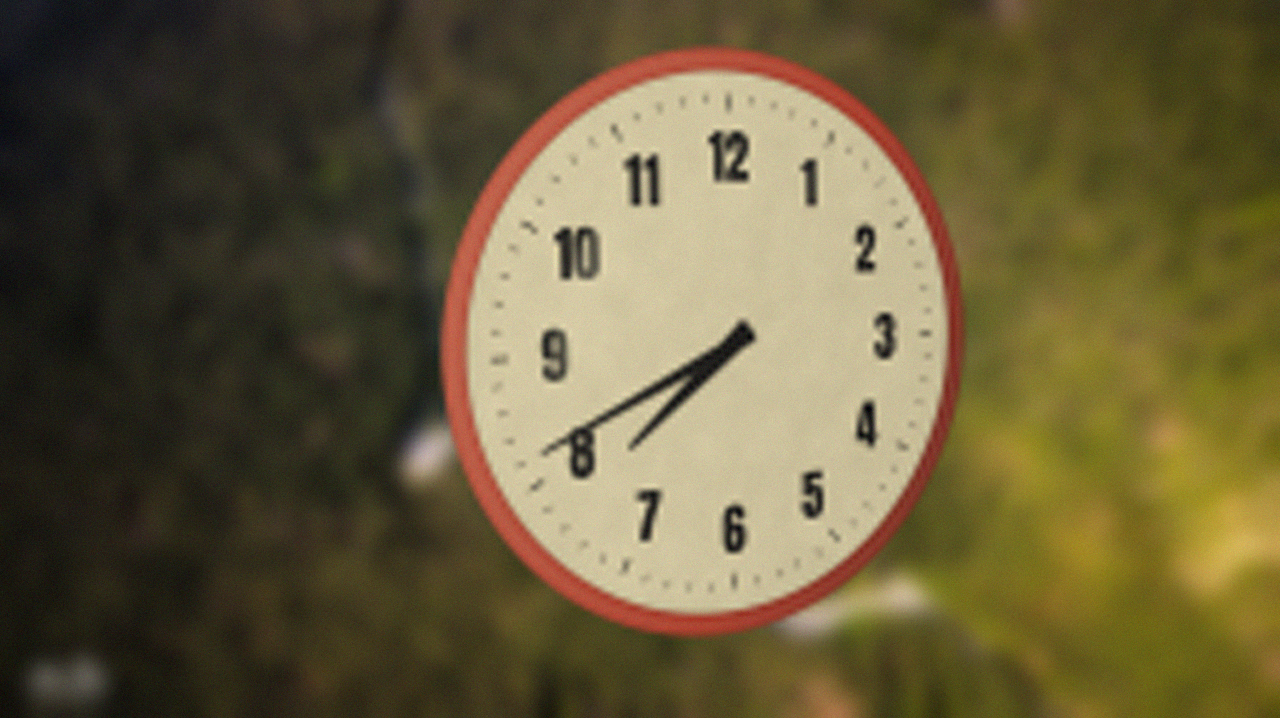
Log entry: {"hour": 7, "minute": 41}
